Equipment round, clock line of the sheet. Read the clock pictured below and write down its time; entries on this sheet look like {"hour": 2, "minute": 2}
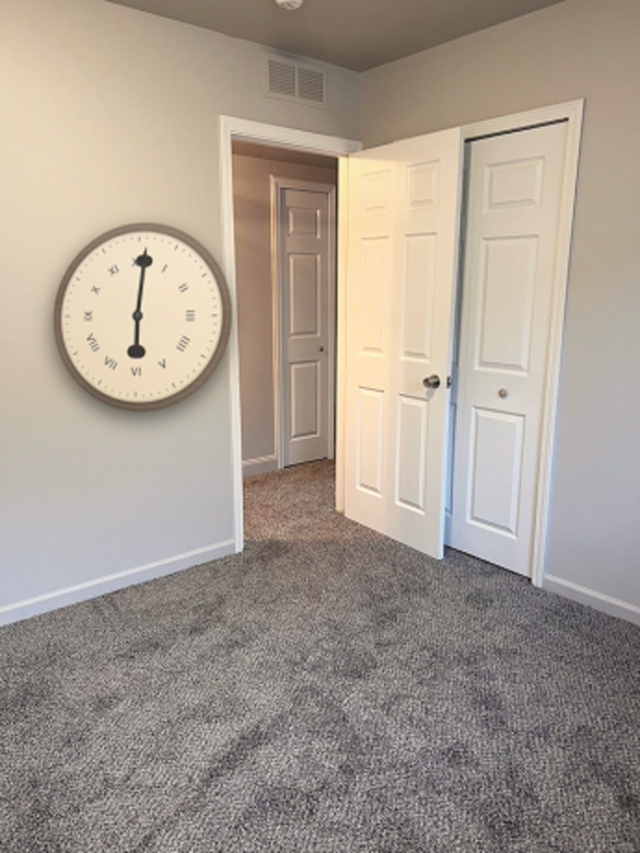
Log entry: {"hour": 6, "minute": 1}
